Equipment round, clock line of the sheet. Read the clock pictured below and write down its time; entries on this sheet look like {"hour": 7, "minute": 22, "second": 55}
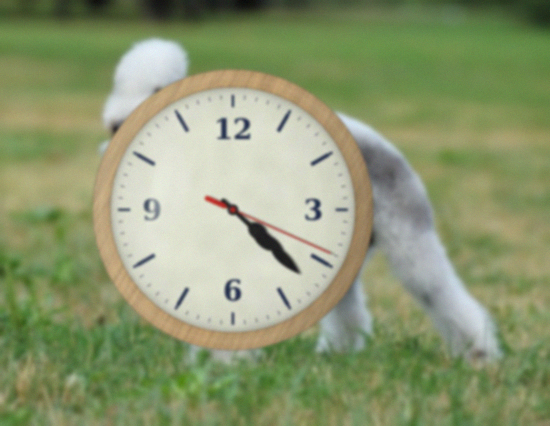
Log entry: {"hour": 4, "minute": 22, "second": 19}
